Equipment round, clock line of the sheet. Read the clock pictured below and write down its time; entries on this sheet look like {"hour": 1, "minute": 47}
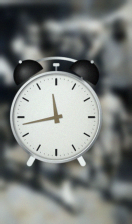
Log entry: {"hour": 11, "minute": 43}
